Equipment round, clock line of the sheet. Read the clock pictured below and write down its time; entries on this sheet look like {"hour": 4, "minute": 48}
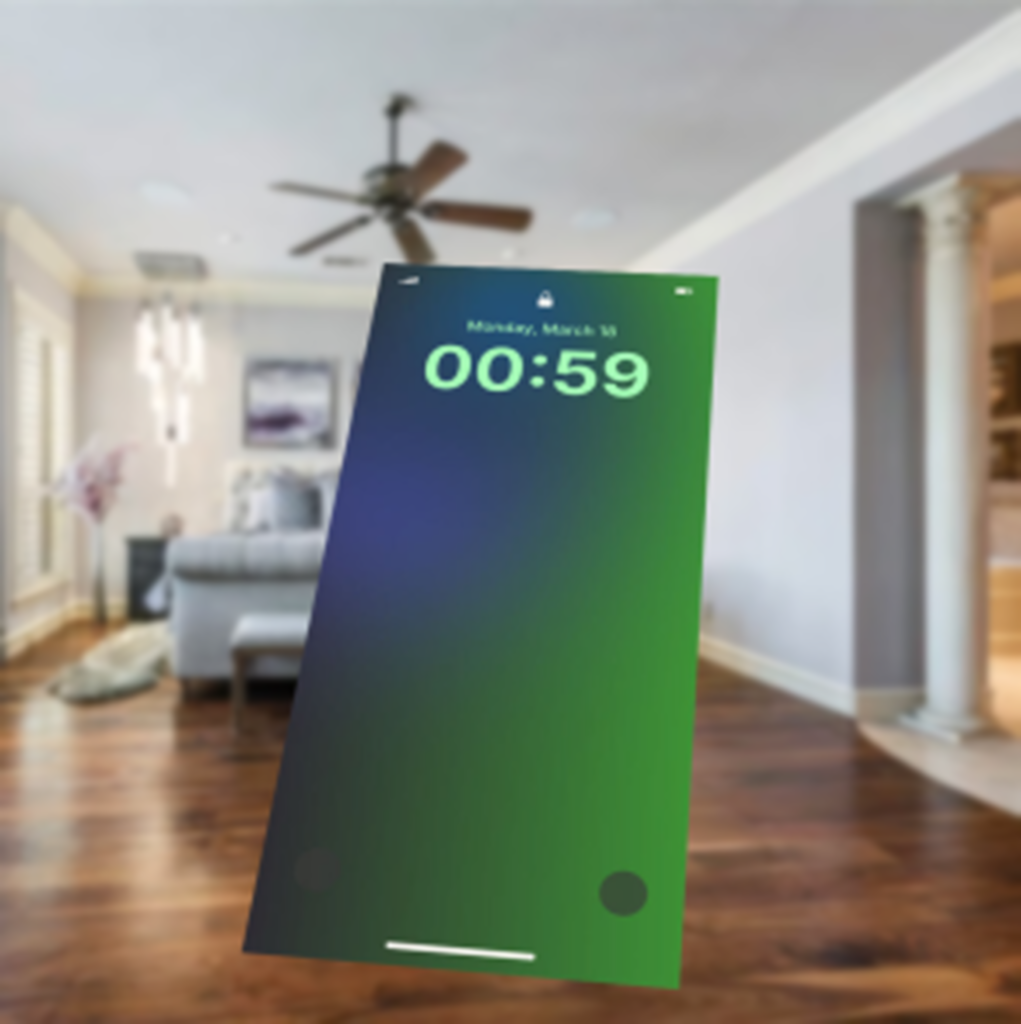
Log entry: {"hour": 0, "minute": 59}
